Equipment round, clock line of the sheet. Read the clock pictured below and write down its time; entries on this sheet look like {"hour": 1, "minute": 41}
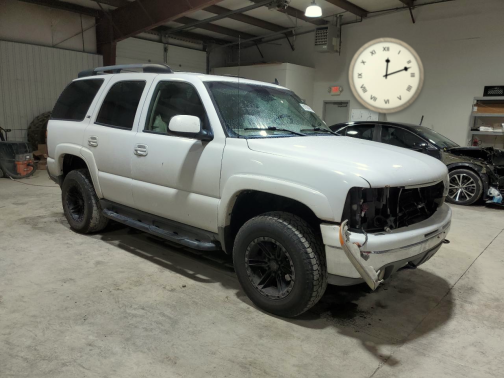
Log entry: {"hour": 12, "minute": 12}
